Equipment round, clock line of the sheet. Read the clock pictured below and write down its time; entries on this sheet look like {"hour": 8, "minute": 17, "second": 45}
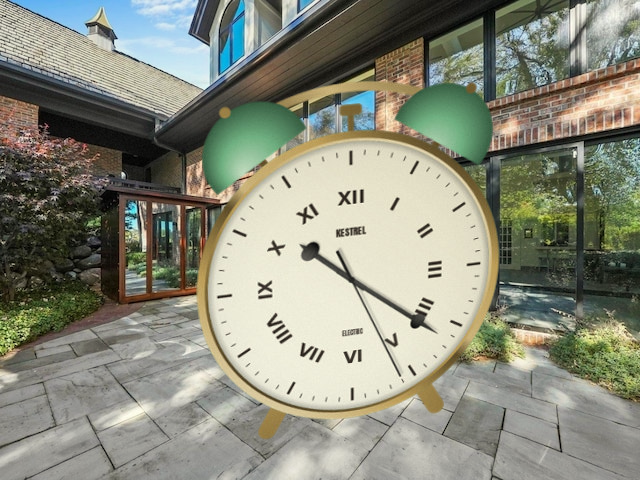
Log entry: {"hour": 10, "minute": 21, "second": 26}
